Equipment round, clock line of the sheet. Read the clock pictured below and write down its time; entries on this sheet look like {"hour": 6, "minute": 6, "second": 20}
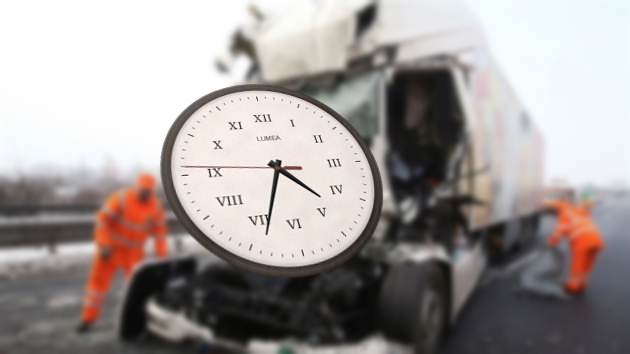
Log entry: {"hour": 4, "minute": 33, "second": 46}
